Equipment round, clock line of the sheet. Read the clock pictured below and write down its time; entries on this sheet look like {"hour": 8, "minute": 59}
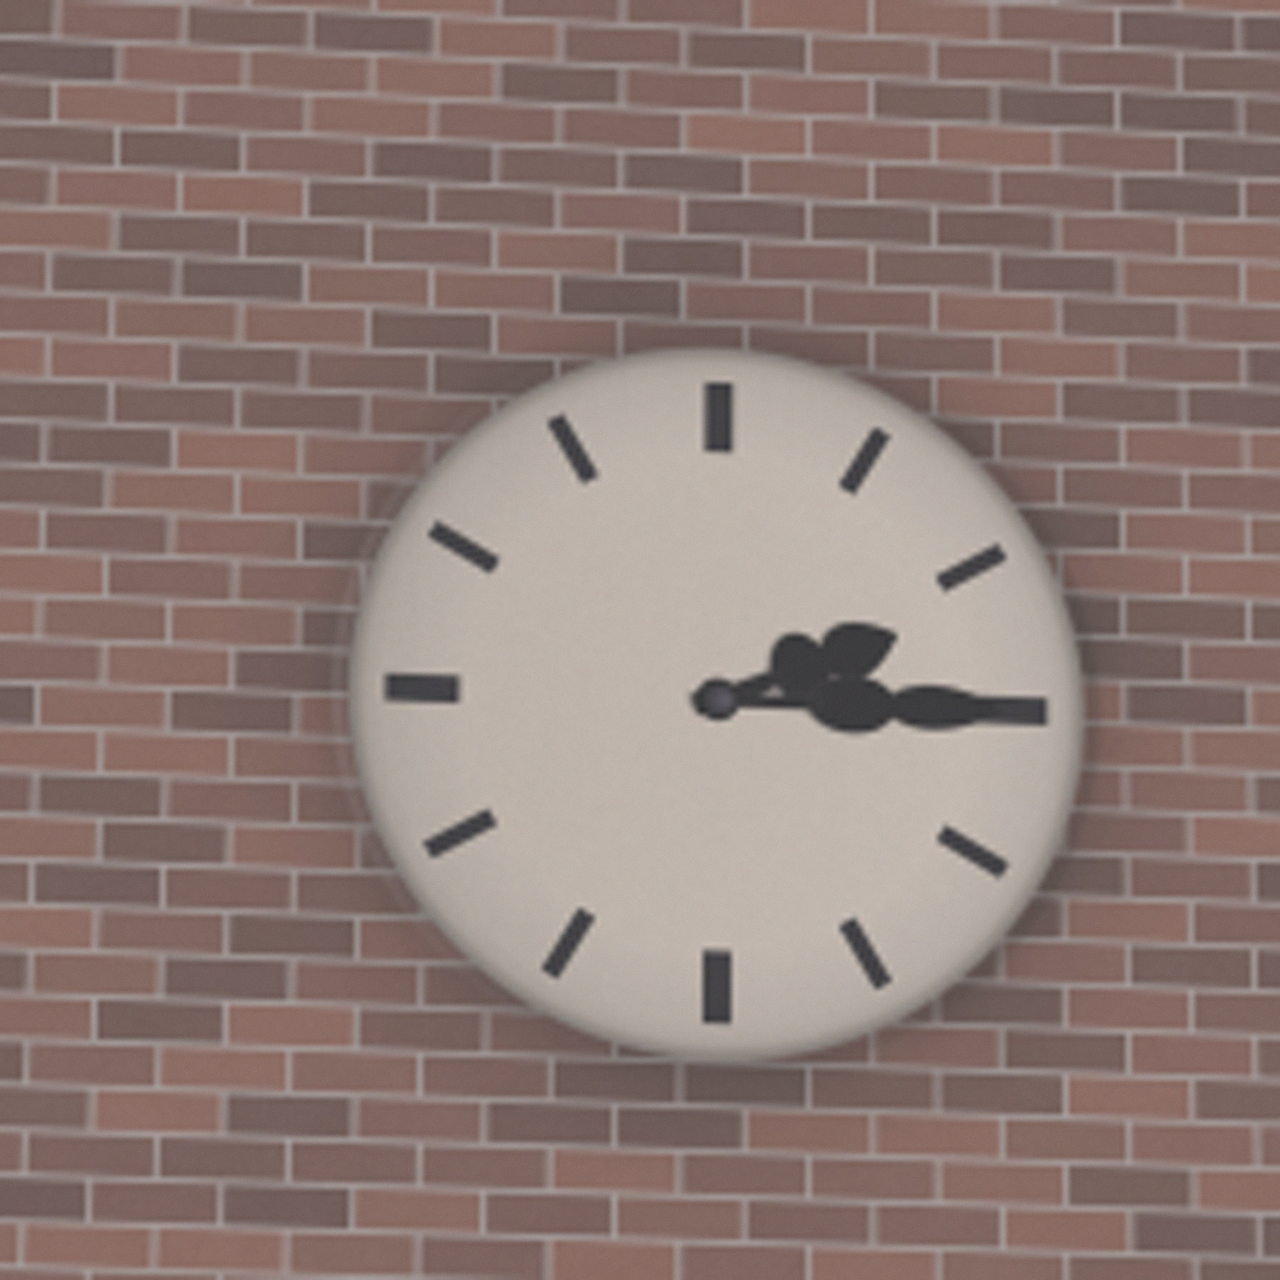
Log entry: {"hour": 2, "minute": 15}
